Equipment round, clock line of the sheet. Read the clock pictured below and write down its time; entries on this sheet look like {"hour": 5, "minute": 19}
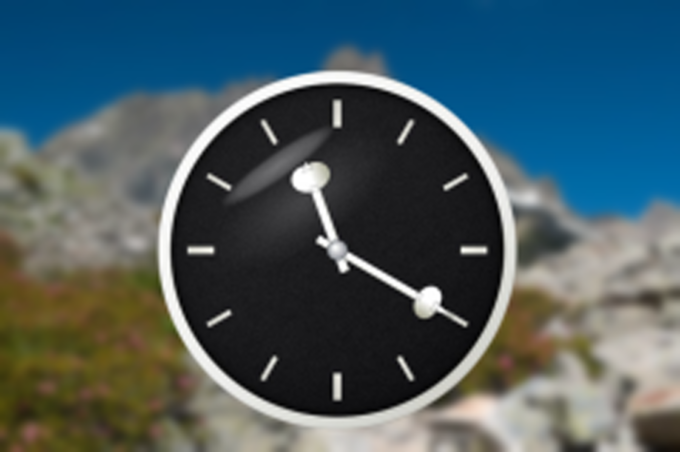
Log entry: {"hour": 11, "minute": 20}
